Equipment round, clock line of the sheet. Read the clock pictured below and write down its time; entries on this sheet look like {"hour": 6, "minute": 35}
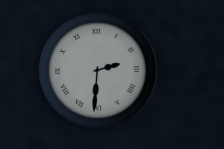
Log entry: {"hour": 2, "minute": 31}
